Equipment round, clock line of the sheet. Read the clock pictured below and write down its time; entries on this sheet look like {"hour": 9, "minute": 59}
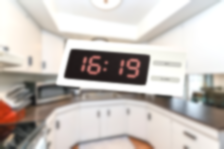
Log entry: {"hour": 16, "minute": 19}
